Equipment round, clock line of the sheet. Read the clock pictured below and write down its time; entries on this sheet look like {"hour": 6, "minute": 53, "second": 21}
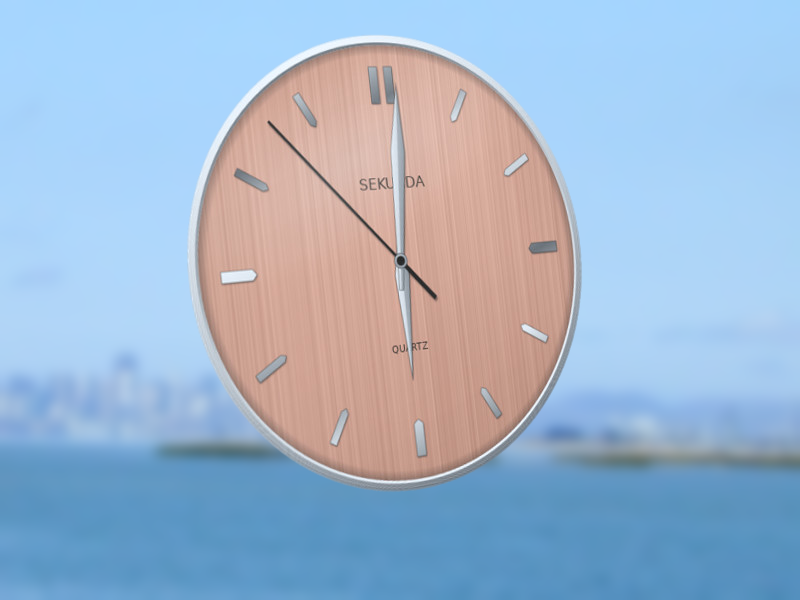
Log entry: {"hour": 6, "minute": 0, "second": 53}
